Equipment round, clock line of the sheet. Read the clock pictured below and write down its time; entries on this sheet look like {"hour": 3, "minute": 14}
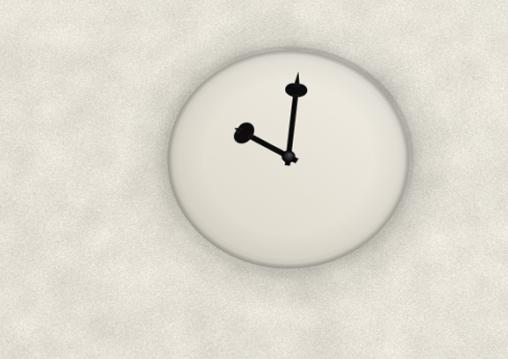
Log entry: {"hour": 10, "minute": 1}
